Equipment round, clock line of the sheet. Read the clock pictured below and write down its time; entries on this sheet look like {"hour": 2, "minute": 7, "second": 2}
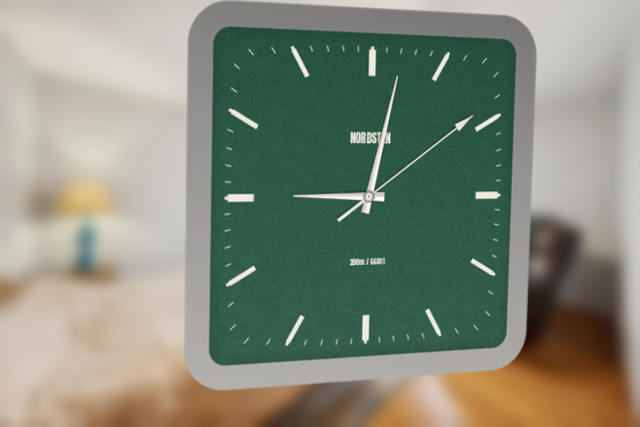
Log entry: {"hour": 9, "minute": 2, "second": 9}
